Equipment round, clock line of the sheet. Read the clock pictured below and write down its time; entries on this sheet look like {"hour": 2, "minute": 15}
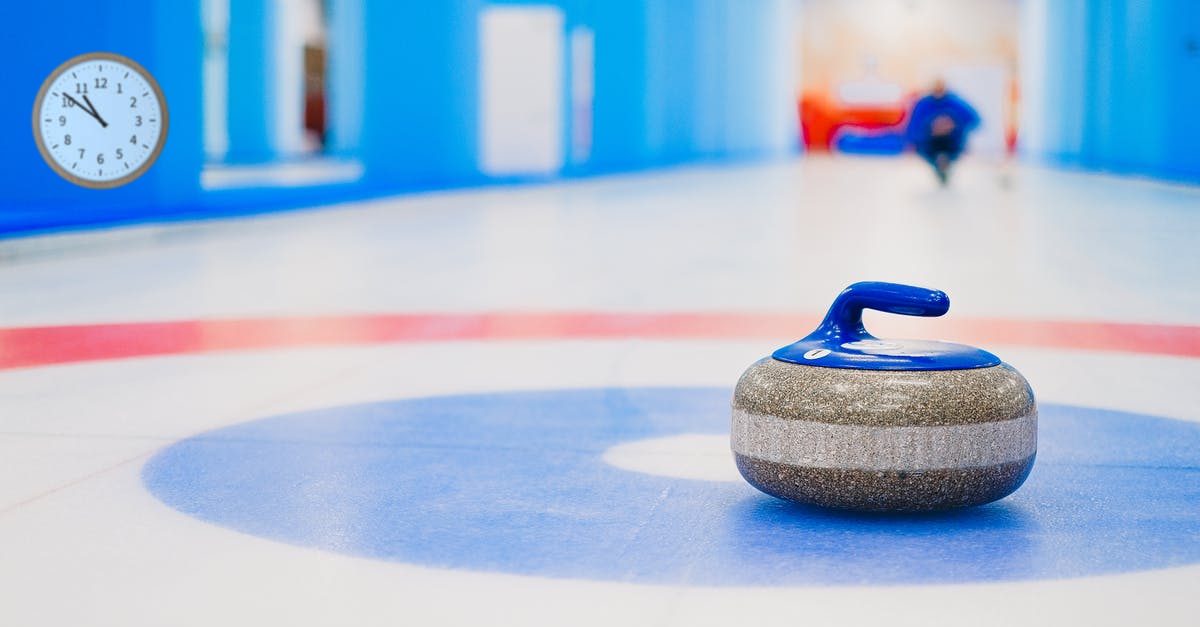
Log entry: {"hour": 10, "minute": 51}
